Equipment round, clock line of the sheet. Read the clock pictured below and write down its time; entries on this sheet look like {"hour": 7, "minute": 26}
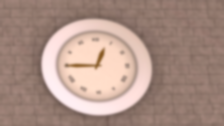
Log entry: {"hour": 12, "minute": 45}
